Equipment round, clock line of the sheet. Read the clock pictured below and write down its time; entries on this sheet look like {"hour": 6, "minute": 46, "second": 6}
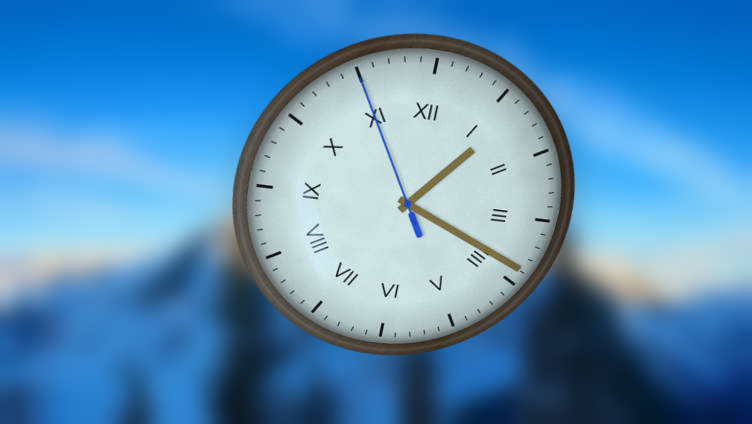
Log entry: {"hour": 1, "minute": 18, "second": 55}
